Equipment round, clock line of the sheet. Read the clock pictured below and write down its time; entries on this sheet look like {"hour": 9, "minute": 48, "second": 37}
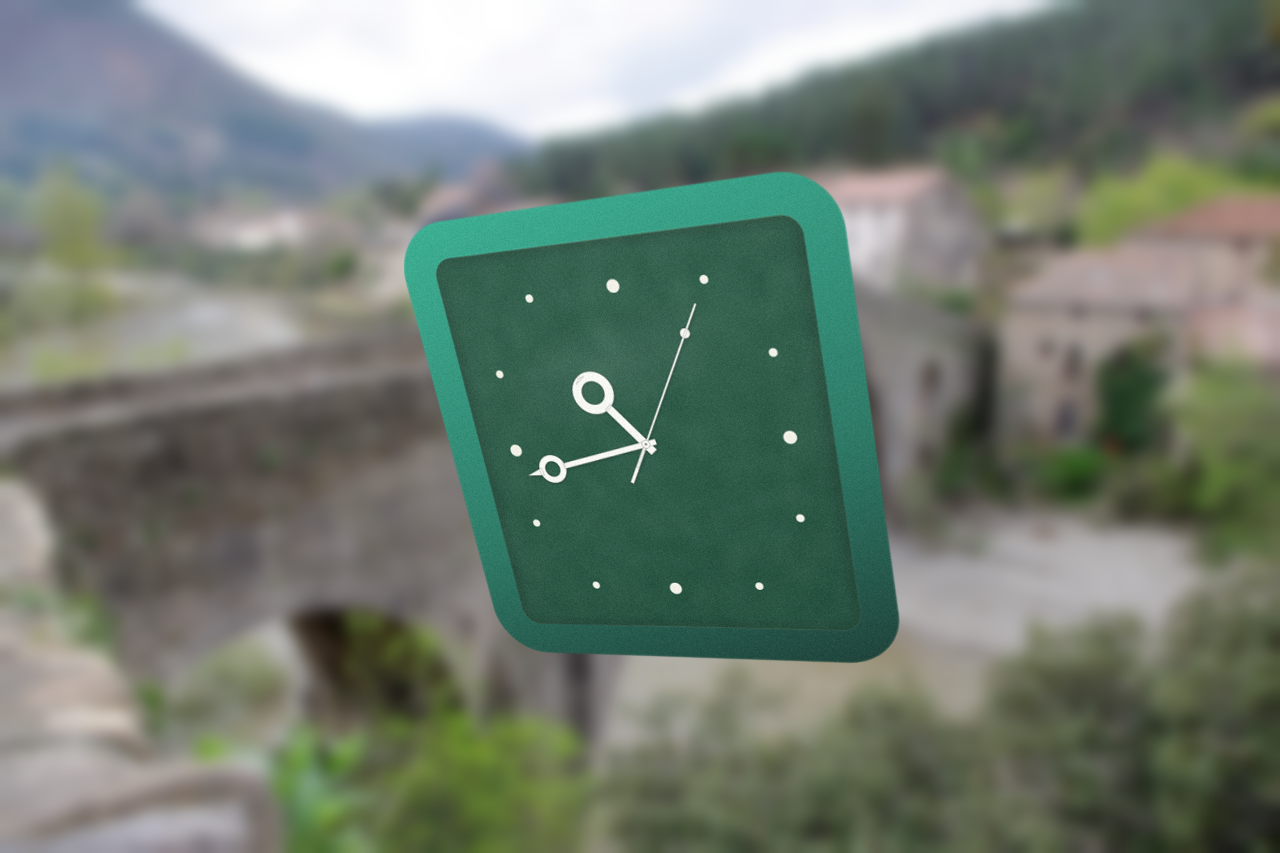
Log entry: {"hour": 10, "minute": 43, "second": 5}
